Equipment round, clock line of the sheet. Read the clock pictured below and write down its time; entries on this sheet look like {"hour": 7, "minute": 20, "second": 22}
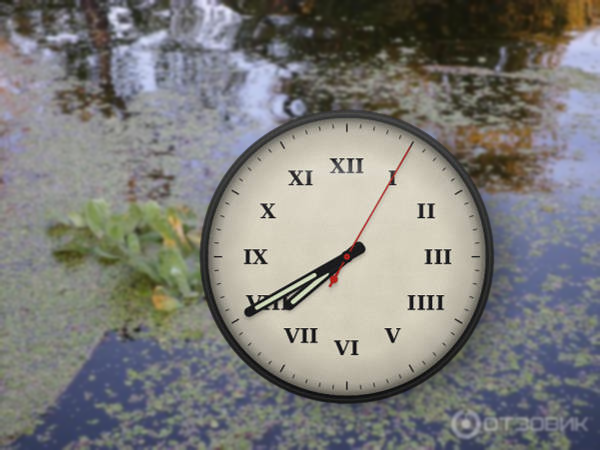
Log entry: {"hour": 7, "minute": 40, "second": 5}
